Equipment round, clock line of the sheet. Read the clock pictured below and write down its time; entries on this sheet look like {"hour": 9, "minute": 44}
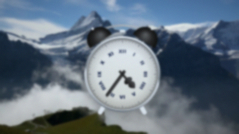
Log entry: {"hour": 4, "minute": 36}
